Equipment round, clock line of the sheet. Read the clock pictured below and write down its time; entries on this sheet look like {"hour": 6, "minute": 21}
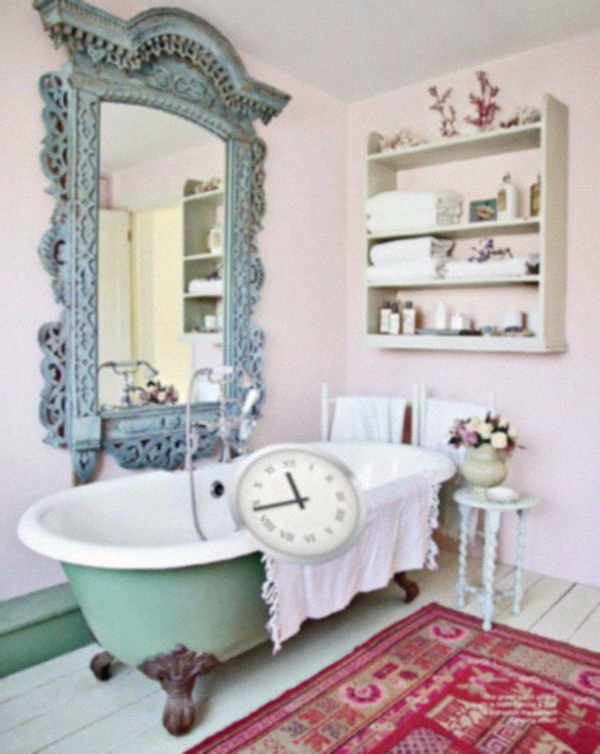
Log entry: {"hour": 11, "minute": 44}
